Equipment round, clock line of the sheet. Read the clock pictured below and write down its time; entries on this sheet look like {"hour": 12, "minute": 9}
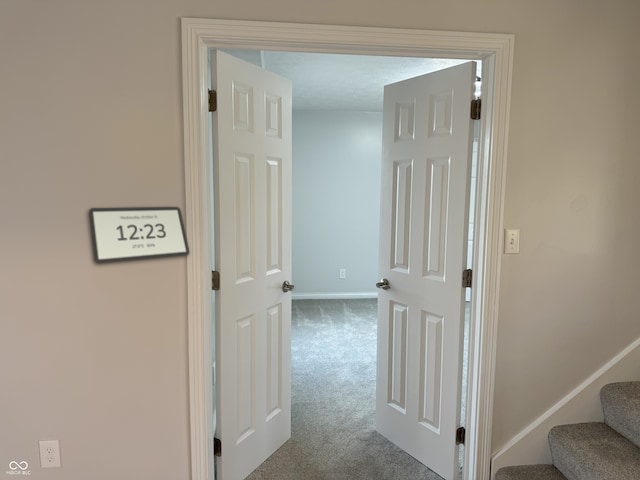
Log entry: {"hour": 12, "minute": 23}
